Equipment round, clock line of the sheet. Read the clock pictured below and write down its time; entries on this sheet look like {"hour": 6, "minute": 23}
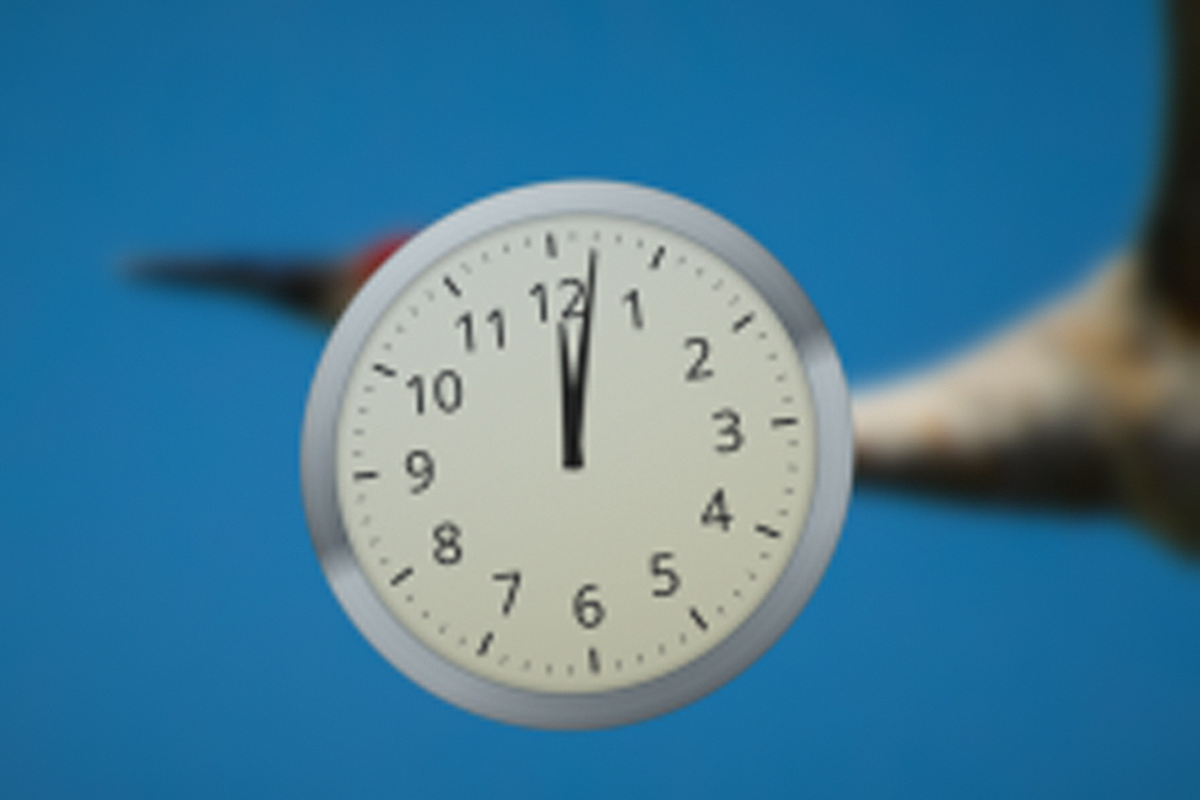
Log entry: {"hour": 12, "minute": 2}
